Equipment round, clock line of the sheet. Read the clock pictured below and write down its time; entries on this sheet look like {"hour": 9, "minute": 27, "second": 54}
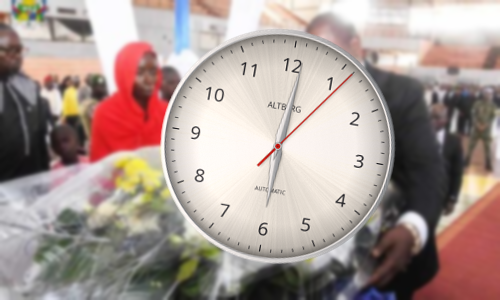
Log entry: {"hour": 6, "minute": 1, "second": 6}
